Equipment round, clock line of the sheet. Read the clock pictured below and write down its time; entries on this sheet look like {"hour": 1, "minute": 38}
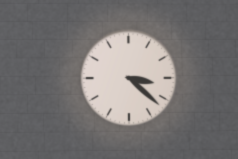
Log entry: {"hour": 3, "minute": 22}
